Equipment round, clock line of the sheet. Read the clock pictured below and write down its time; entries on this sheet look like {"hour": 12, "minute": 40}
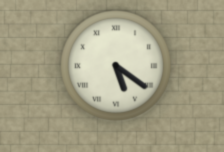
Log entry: {"hour": 5, "minute": 21}
